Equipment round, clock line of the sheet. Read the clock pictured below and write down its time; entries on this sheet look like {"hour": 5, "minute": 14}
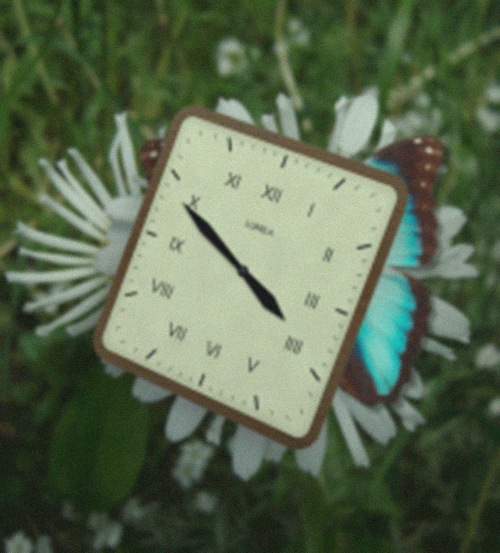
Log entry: {"hour": 3, "minute": 49}
